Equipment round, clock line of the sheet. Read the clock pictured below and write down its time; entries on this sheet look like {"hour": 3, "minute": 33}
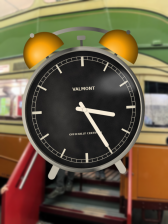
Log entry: {"hour": 3, "minute": 25}
